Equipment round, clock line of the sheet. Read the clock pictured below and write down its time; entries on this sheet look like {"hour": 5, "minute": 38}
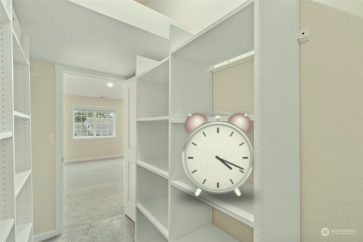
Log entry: {"hour": 4, "minute": 19}
